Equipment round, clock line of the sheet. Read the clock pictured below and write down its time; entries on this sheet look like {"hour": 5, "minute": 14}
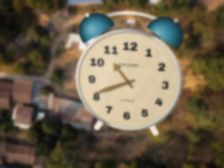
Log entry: {"hour": 10, "minute": 41}
